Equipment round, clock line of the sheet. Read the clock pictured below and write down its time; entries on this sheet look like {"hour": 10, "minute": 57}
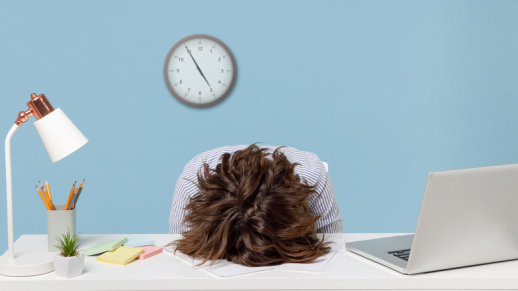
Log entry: {"hour": 4, "minute": 55}
